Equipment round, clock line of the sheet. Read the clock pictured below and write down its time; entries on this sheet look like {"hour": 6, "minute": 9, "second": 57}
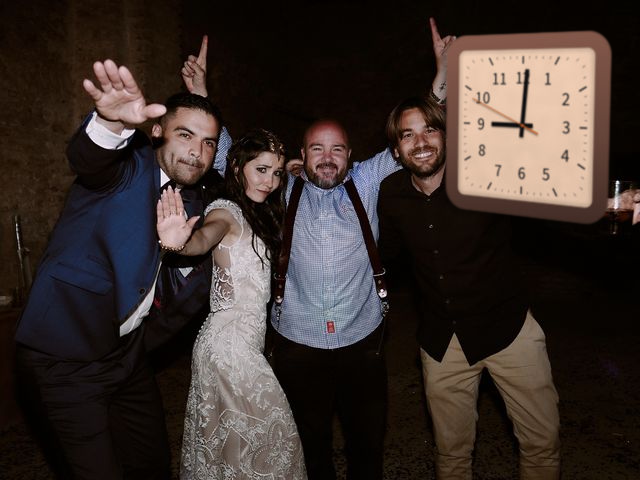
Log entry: {"hour": 9, "minute": 0, "second": 49}
